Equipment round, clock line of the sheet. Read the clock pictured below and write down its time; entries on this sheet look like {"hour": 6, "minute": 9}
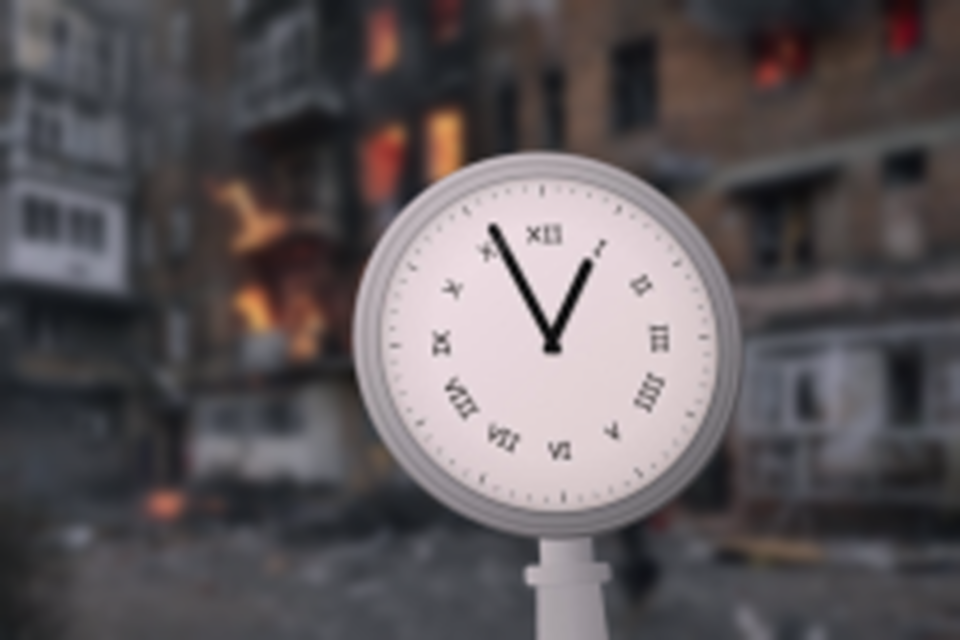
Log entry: {"hour": 12, "minute": 56}
